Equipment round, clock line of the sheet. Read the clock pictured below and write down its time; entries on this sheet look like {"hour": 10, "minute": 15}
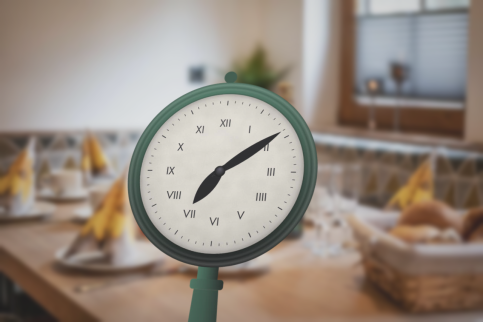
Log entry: {"hour": 7, "minute": 9}
